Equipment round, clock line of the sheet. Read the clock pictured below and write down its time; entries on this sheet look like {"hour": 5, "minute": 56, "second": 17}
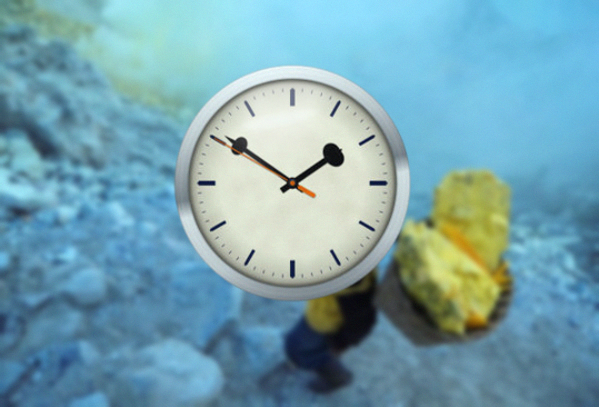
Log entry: {"hour": 1, "minute": 50, "second": 50}
